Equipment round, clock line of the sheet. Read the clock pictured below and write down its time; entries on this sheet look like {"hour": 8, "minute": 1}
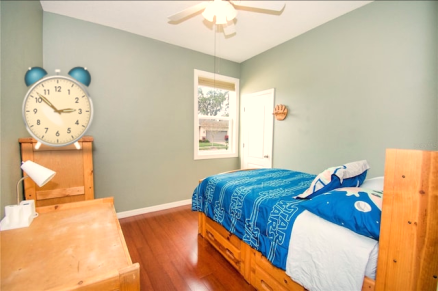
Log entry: {"hour": 2, "minute": 52}
